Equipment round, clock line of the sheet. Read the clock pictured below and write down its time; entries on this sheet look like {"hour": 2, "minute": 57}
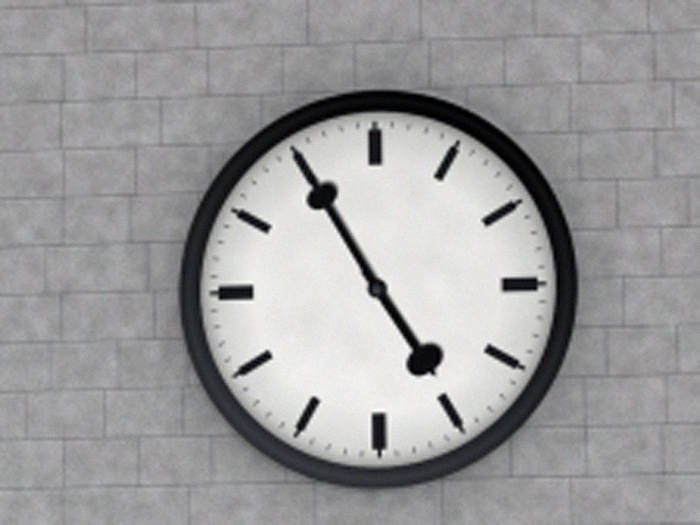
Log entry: {"hour": 4, "minute": 55}
